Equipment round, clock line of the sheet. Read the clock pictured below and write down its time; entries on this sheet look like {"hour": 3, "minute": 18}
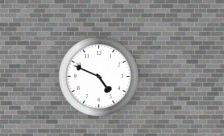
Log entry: {"hour": 4, "minute": 49}
